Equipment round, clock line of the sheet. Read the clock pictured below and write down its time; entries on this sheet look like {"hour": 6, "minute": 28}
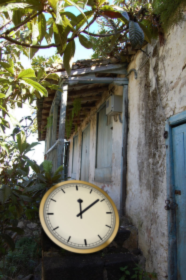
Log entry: {"hour": 12, "minute": 9}
